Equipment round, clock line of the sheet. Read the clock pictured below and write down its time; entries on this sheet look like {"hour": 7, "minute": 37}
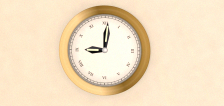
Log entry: {"hour": 9, "minute": 1}
